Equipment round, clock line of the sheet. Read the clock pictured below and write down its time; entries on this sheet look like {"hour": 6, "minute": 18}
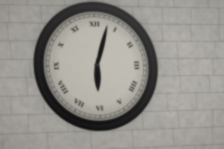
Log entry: {"hour": 6, "minute": 3}
